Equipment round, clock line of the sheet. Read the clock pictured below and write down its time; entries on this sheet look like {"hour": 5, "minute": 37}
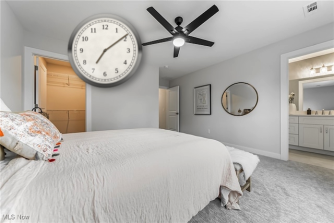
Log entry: {"hour": 7, "minute": 9}
